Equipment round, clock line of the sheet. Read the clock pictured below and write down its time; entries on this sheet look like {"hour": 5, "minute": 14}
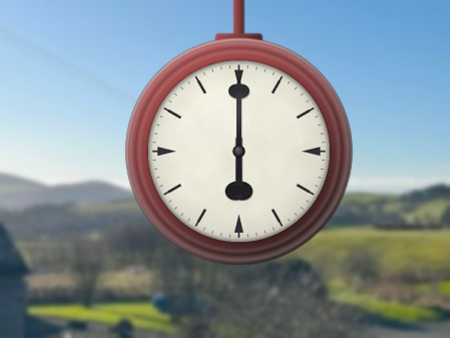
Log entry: {"hour": 6, "minute": 0}
